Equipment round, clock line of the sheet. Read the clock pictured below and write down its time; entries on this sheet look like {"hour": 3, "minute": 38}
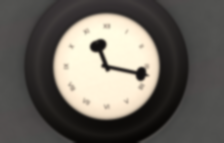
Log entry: {"hour": 11, "minute": 17}
